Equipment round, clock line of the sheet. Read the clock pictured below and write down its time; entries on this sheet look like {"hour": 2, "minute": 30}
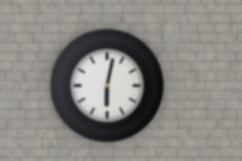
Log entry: {"hour": 6, "minute": 2}
